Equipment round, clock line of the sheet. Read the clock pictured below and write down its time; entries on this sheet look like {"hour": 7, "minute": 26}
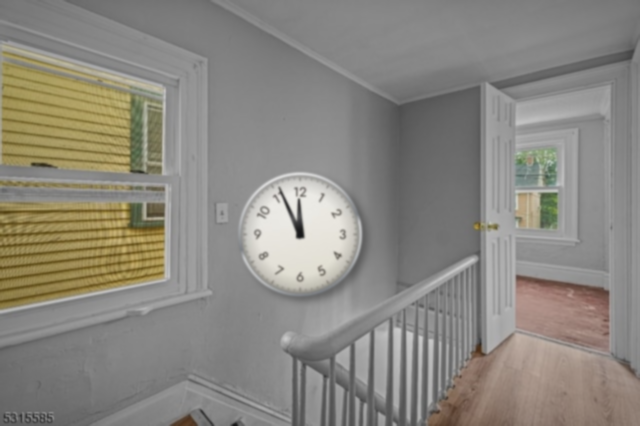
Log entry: {"hour": 11, "minute": 56}
